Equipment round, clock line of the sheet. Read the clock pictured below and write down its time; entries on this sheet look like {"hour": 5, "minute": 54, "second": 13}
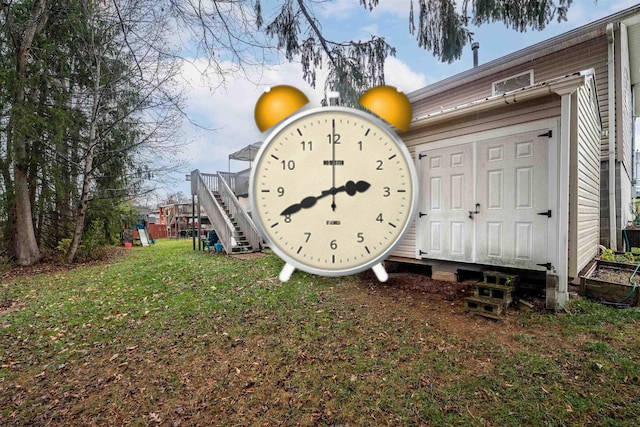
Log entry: {"hour": 2, "minute": 41, "second": 0}
